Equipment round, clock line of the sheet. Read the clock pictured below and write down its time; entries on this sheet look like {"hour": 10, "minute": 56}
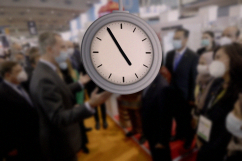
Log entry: {"hour": 4, "minute": 55}
